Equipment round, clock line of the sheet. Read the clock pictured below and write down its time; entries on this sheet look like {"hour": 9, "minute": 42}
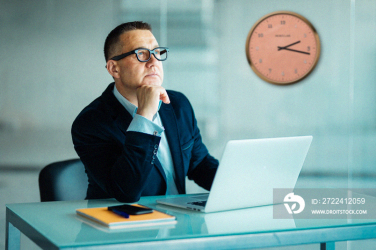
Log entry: {"hour": 2, "minute": 17}
